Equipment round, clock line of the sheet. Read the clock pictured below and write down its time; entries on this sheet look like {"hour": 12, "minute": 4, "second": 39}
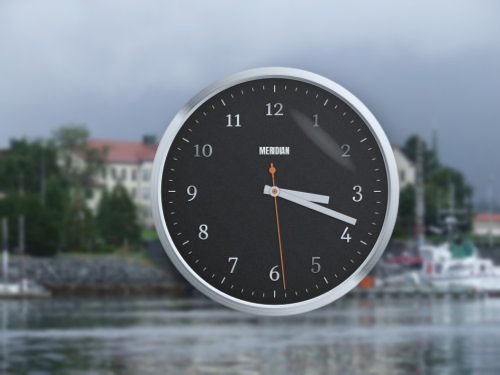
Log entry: {"hour": 3, "minute": 18, "second": 29}
